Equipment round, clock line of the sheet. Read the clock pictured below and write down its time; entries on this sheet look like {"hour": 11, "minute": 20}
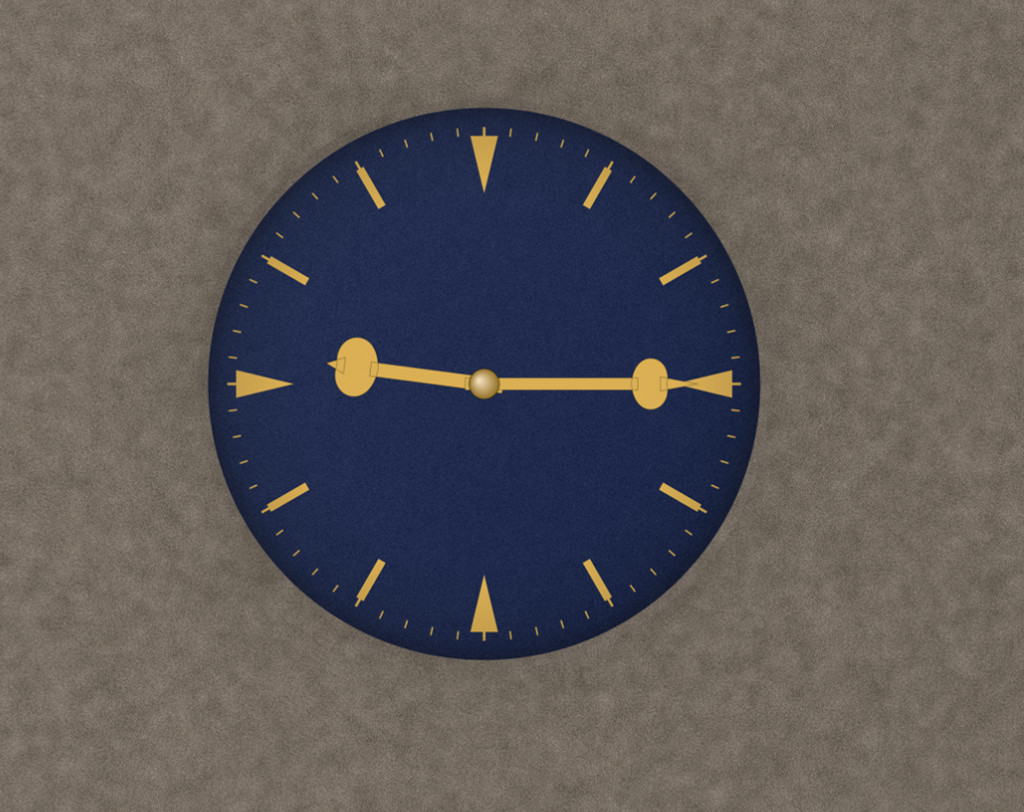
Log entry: {"hour": 9, "minute": 15}
